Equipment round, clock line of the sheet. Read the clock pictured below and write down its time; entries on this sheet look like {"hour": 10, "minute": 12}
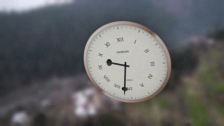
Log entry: {"hour": 9, "minute": 32}
